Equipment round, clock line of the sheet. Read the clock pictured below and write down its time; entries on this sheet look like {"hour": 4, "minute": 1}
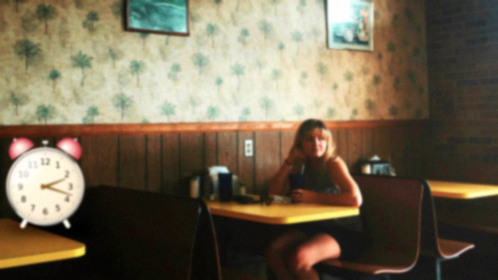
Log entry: {"hour": 2, "minute": 18}
